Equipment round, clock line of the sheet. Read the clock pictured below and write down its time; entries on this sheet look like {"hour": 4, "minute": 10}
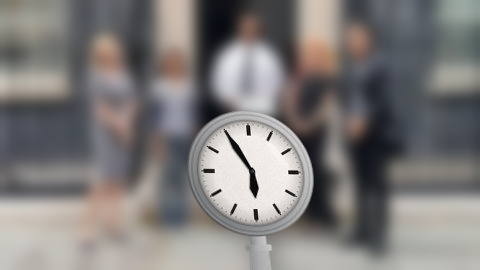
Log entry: {"hour": 5, "minute": 55}
